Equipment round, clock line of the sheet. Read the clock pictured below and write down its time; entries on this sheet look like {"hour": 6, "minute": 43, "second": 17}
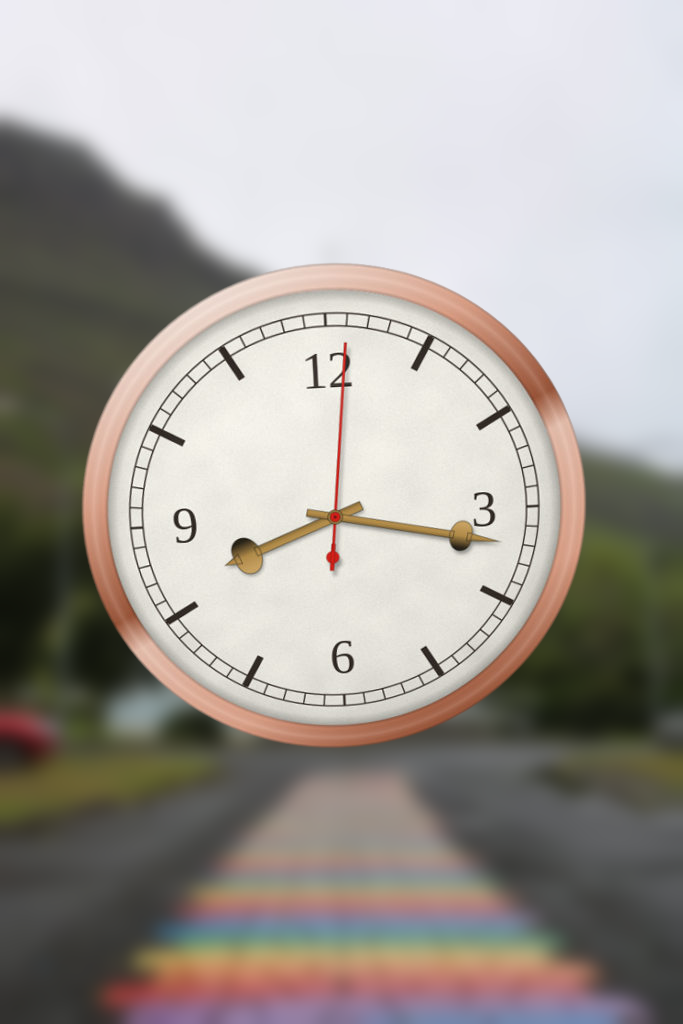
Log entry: {"hour": 8, "minute": 17, "second": 1}
